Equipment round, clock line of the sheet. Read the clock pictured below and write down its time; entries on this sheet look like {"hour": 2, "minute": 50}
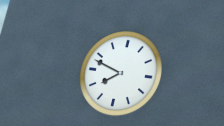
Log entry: {"hour": 7, "minute": 48}
